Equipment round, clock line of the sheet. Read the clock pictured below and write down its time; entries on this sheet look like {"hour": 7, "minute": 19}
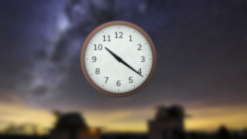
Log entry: {"hour": 10, "minute": 21}
